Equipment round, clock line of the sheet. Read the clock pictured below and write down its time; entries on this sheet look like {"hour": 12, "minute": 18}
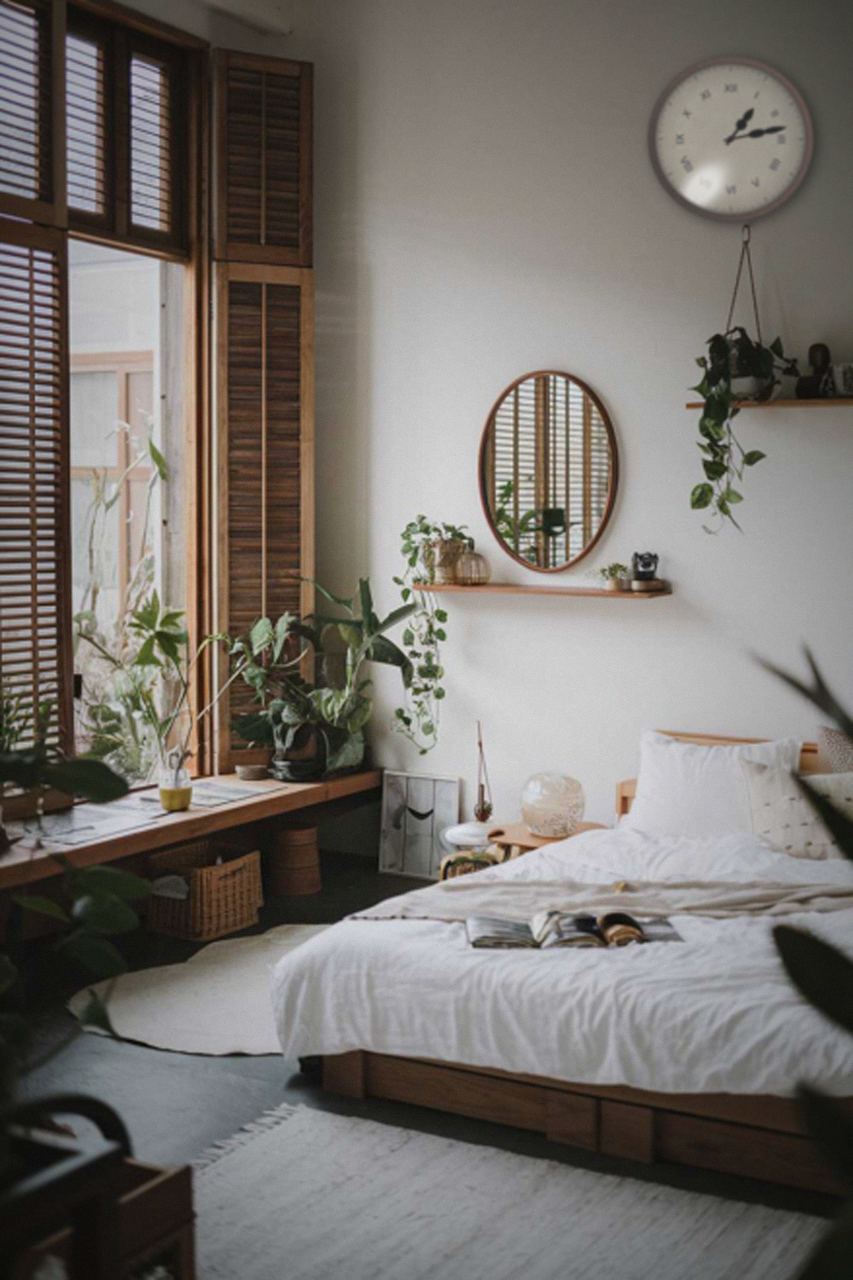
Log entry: {"hour": 1, "minute": 13}
